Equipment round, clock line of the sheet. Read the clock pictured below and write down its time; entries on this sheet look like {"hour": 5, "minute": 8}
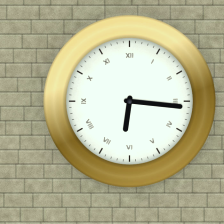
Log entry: {"hour": 6, "minute": 16}
